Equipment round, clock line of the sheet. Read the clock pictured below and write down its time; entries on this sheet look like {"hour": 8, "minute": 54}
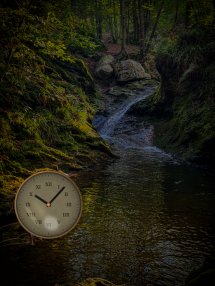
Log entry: {"hour": 10, "minute": 7}
